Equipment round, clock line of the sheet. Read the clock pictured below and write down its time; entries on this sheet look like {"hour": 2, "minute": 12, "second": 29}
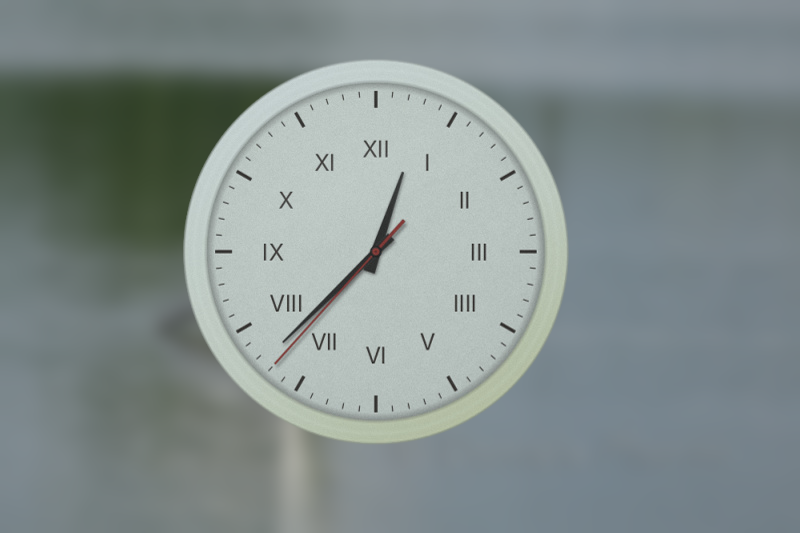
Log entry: {"hour": 12, "minute": 37, "second": 37}
